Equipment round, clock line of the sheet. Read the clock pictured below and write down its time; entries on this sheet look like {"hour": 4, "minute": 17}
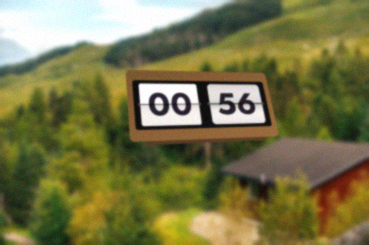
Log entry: {"hour": 0, "minute": 56}
